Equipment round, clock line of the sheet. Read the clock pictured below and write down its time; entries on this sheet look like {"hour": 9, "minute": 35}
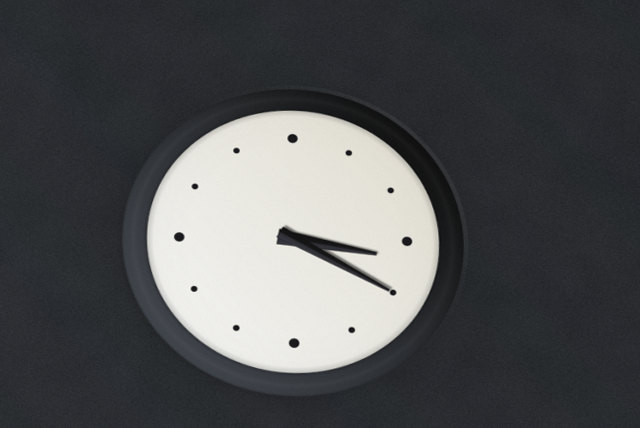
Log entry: {"hour": 3, "minute": 20}
